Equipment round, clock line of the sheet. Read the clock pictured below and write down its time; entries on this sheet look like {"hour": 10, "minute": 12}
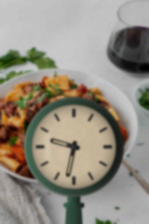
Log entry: {"hour": 9, "minute": 32}
